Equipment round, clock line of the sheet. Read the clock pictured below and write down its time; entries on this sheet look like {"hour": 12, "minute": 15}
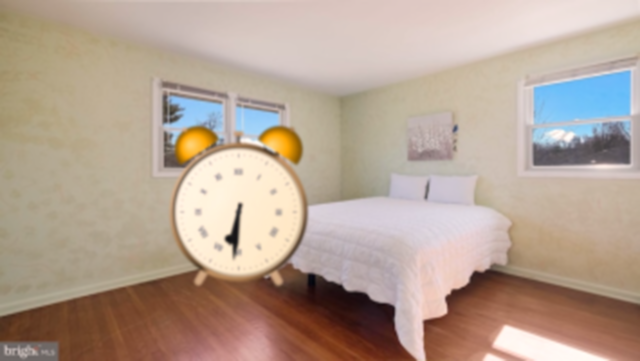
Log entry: {"hour": 6, "minute": 31}
